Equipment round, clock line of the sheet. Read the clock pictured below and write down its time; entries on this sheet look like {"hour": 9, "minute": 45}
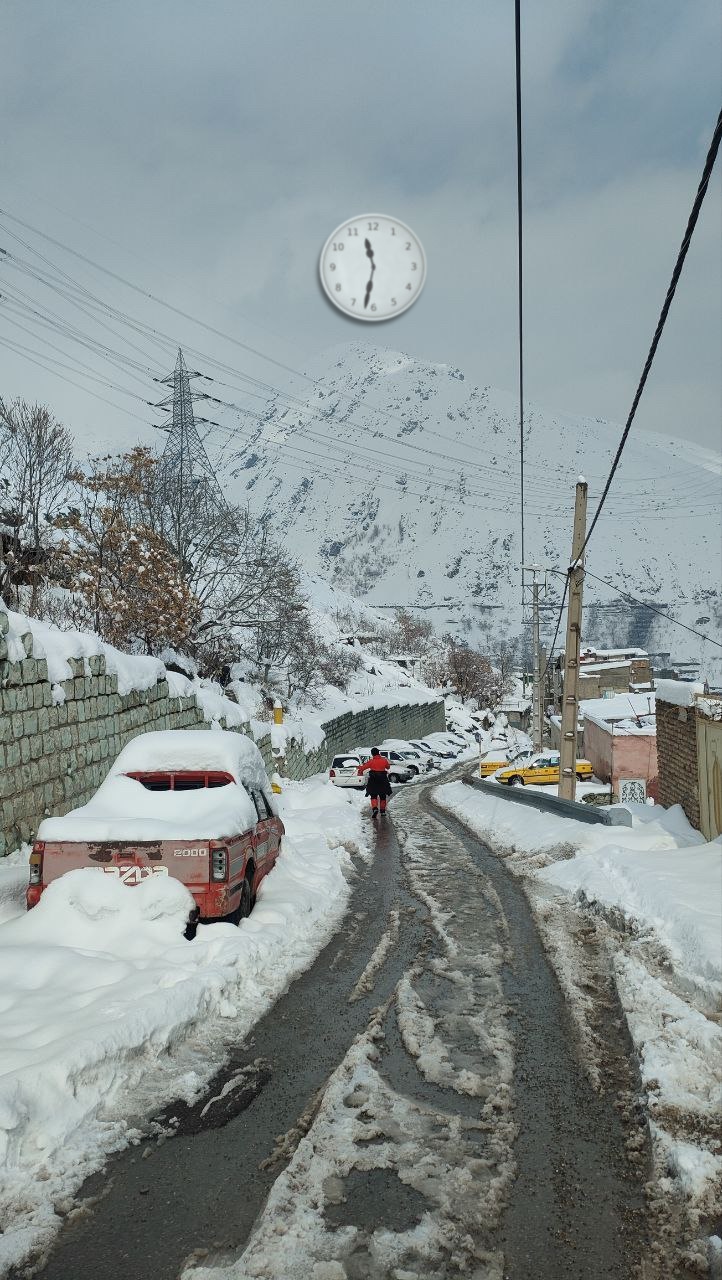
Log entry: {"hour": 11, "minute": 32}
